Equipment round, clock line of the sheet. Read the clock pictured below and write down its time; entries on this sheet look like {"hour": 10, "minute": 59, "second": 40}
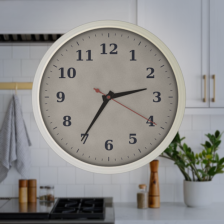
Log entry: {"hour": 2, "minute": 35, "second": 20}
